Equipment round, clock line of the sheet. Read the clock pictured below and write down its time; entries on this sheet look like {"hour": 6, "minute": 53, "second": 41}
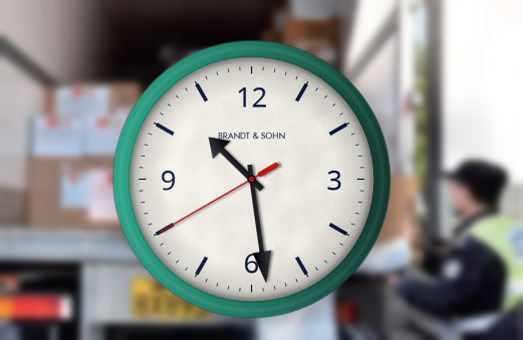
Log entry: {"hour": 10, "minute": 28, "second": 40}
